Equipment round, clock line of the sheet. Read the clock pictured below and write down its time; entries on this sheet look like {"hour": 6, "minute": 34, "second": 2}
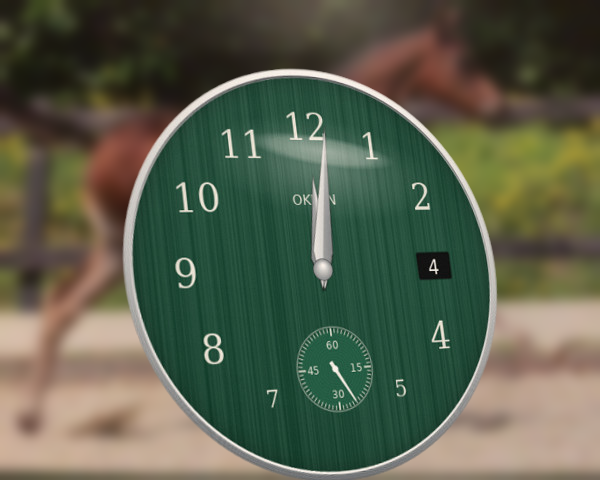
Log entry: {"hour": 12, "minute": 1, "second": 25}
